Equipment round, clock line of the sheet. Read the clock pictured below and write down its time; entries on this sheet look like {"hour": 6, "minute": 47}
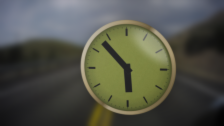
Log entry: {"hour": 5, "minute": 53}
